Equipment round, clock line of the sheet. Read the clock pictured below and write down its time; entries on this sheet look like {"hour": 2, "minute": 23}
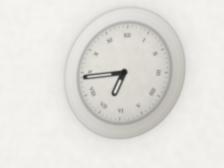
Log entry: {"hour": 6, "minute": 44}
